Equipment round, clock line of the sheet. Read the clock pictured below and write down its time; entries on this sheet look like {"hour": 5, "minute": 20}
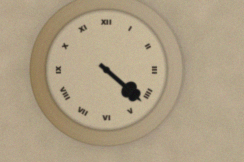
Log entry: {"hour": 4, "minute": 22}
